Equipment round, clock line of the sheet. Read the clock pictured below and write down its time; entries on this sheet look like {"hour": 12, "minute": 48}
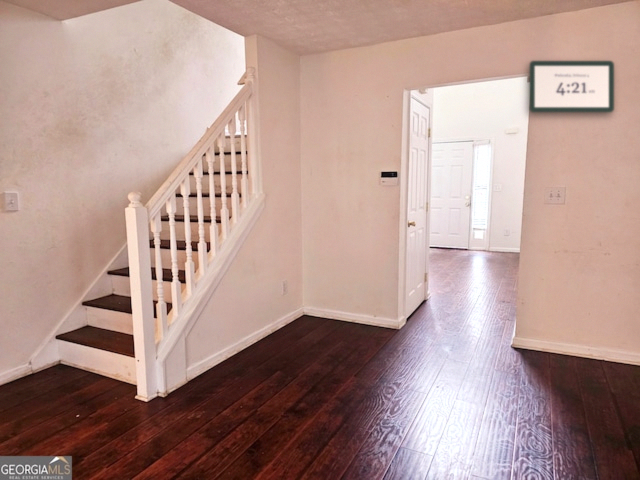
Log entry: {"hour": 4, "minute": 21}
